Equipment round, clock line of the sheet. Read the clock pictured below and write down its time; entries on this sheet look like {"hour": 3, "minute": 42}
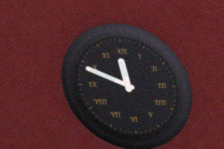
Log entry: {"hour": 11, "minute": 49}
